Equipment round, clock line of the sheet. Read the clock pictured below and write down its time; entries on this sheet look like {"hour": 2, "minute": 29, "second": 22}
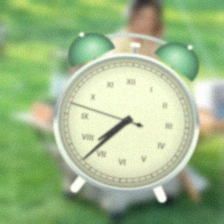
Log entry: {"hour": 7, "minute": 36, "second": 47}
